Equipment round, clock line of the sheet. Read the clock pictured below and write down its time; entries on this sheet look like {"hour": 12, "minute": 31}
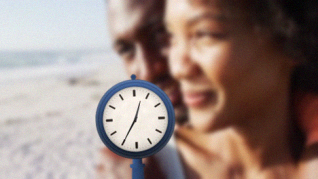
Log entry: {"hour": 12, "minute": 35}
